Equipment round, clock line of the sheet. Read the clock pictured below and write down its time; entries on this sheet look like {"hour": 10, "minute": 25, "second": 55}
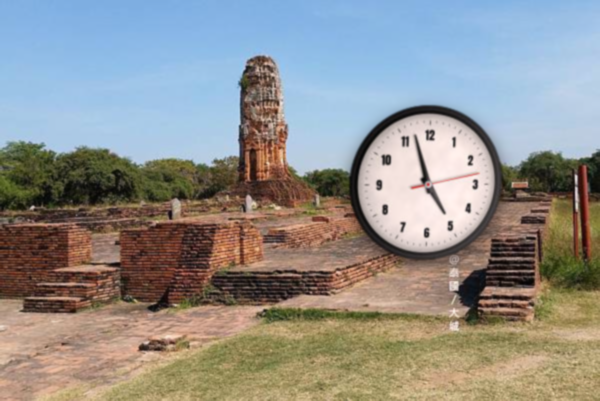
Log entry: {"hour": 4, "minute": 57, "second": 13}
